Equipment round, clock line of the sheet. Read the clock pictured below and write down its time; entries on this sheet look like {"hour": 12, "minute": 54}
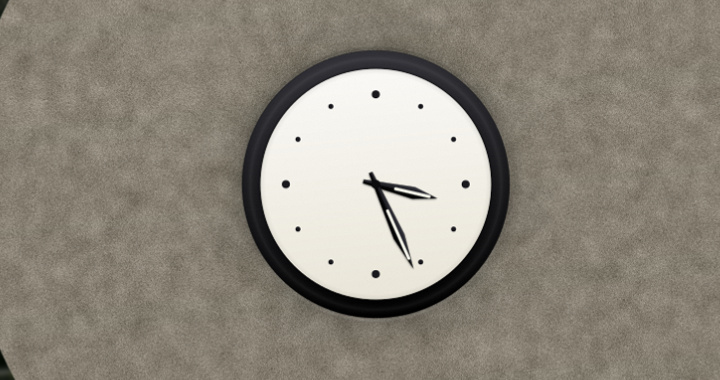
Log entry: {"hour": 3, "minute": 26}
